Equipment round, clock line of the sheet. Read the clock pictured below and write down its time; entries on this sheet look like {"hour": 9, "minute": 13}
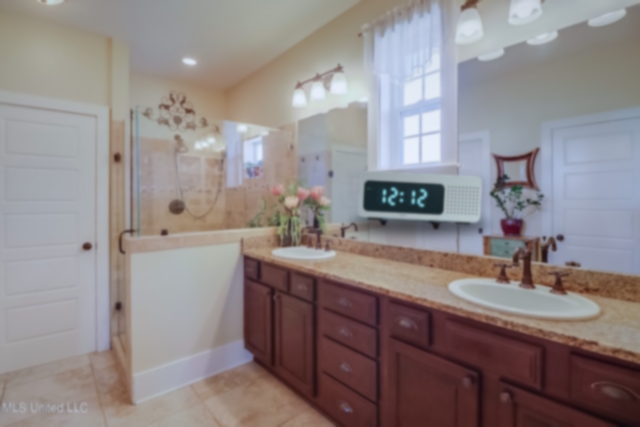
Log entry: {"hour": 12, "minute": 12}
